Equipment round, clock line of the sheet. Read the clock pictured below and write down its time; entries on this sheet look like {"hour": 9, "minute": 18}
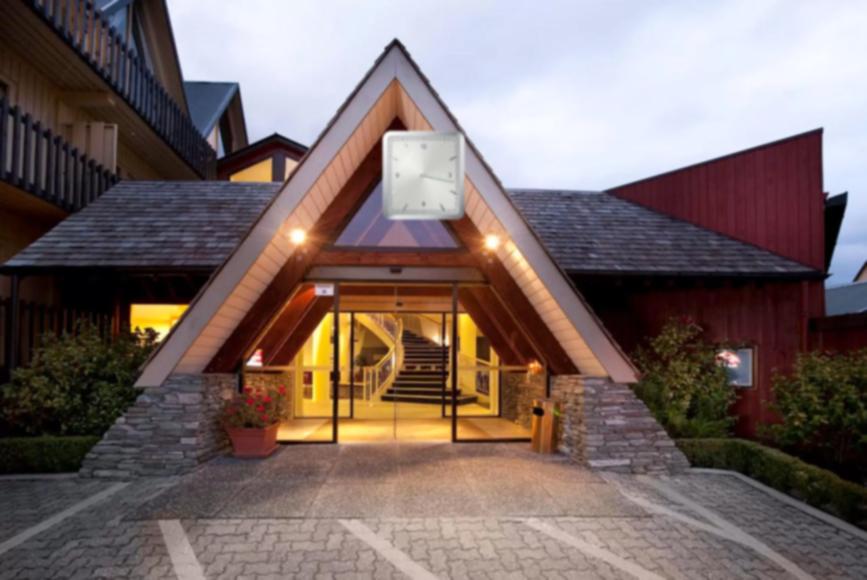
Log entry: {"hour": 3, "minute": 17}
